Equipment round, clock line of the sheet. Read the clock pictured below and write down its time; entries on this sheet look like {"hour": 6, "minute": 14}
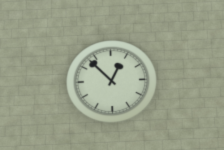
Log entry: {"hour": 12, "minute": 53}
